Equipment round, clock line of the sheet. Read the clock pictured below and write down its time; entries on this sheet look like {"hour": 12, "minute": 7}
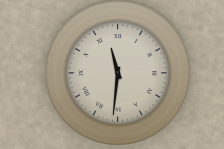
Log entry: {"hour": 11, "minute": 31}
